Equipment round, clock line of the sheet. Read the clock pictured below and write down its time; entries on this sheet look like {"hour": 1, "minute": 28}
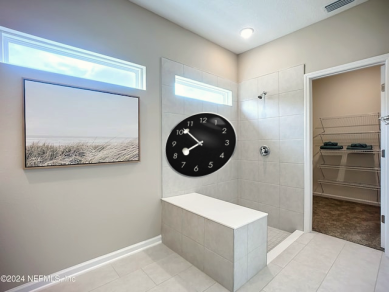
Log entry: {"hour": 7, "minute": 52}
